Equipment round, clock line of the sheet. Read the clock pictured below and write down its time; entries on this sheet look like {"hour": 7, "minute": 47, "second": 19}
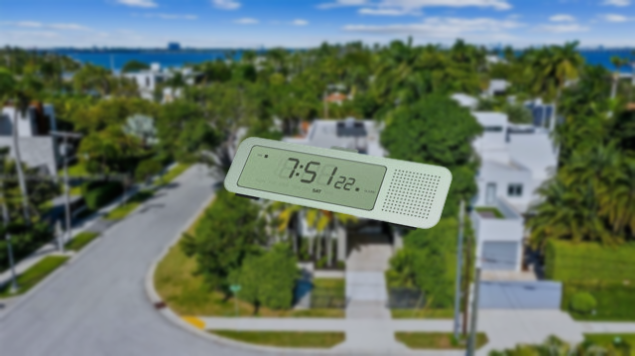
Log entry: {"hour": 7, "minute": 51, "second": 22}
